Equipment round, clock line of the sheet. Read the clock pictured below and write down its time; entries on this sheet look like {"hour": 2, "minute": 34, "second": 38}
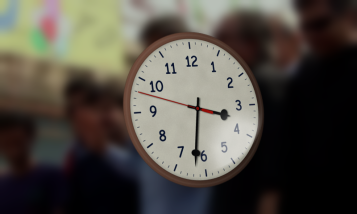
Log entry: {"hour": 3, "minute": 31, "second": 48}
